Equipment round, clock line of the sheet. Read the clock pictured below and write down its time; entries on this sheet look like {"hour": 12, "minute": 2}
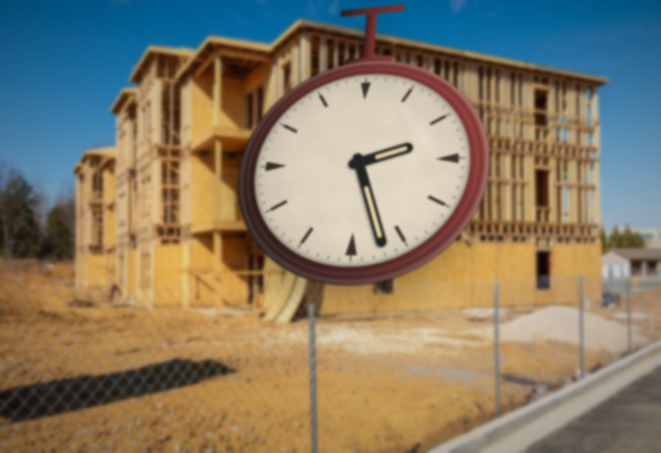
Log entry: {"hour": 2, "minute": 27}
